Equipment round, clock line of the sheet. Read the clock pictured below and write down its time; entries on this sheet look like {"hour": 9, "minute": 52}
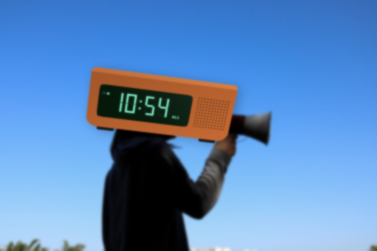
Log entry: {"hour": 10, "minute": 54}
